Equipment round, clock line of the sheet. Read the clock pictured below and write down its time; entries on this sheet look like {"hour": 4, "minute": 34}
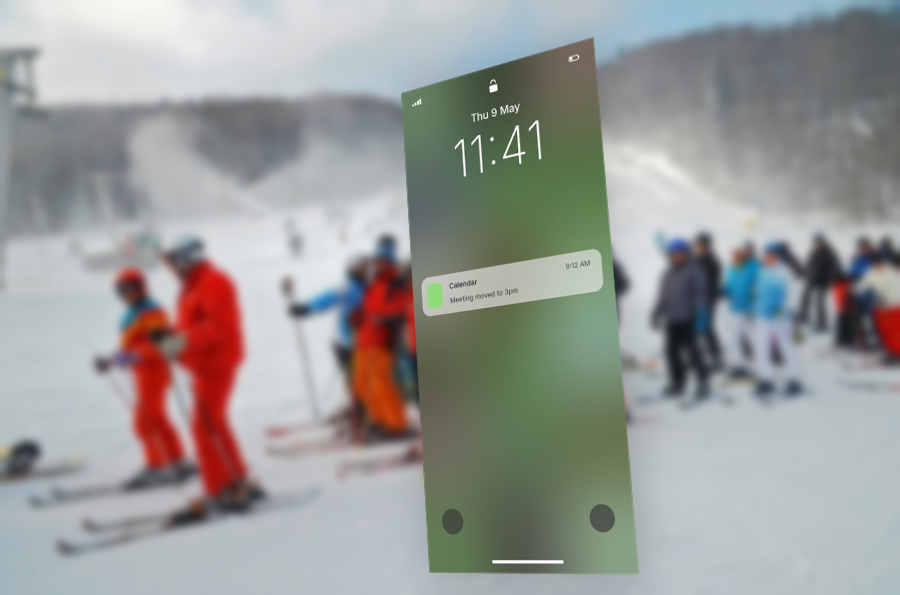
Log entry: {"hour": 11, "minute": 41}
